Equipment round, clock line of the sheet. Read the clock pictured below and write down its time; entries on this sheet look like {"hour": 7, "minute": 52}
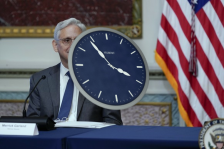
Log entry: {"hour": 3, "minute": 54}
